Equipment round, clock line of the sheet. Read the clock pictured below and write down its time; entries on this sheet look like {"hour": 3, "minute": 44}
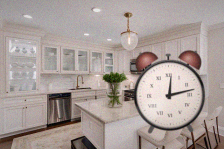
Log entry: {"hour": 12, "minute": 13}
